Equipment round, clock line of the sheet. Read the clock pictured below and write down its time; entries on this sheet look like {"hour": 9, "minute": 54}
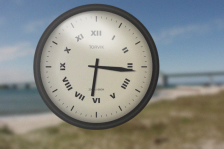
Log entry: {"hour": 6, "minute": 16}
